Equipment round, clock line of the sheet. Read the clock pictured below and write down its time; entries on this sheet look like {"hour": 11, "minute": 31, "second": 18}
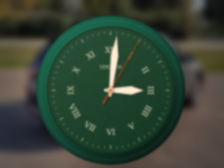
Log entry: {"hour": 3, "minute": 1, "second": 5}
